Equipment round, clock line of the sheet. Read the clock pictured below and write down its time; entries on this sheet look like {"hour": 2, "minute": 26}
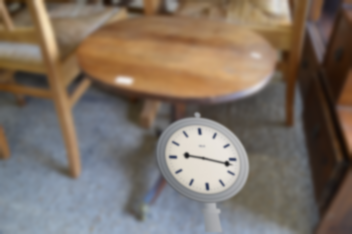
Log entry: {"hour": 9, "minute": 17}
